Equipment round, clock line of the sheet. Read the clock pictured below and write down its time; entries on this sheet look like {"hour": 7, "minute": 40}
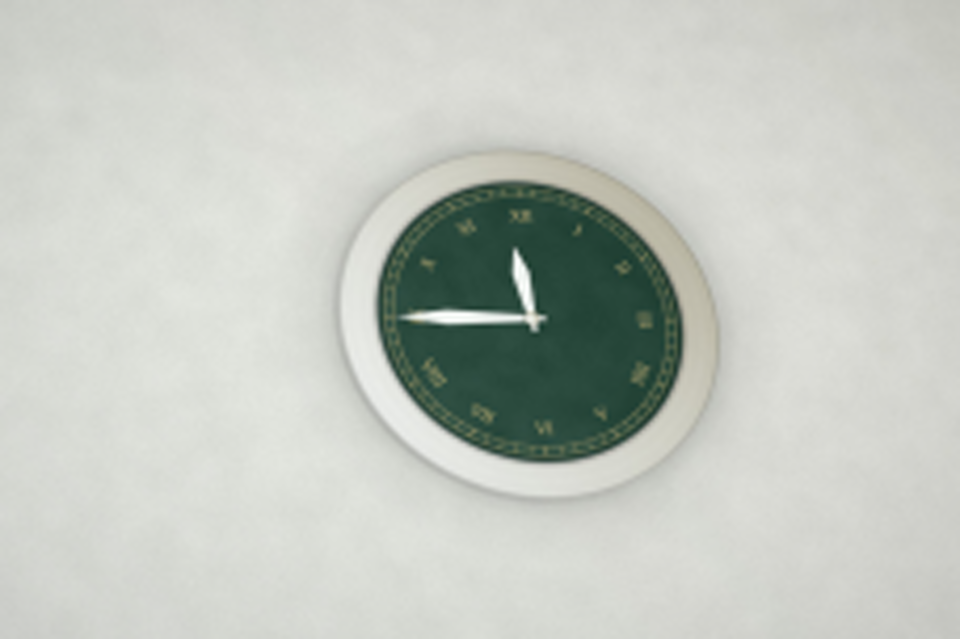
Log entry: {"hour": 11, "minute": 45}
